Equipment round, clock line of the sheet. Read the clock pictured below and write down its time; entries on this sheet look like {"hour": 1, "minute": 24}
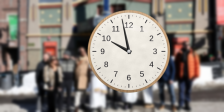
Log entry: {"hour": 9, "minute": 58}
